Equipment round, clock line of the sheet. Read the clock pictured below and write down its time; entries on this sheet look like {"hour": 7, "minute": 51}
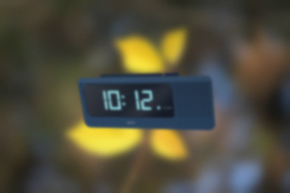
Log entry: {"hour": 10, "minute": 12}
